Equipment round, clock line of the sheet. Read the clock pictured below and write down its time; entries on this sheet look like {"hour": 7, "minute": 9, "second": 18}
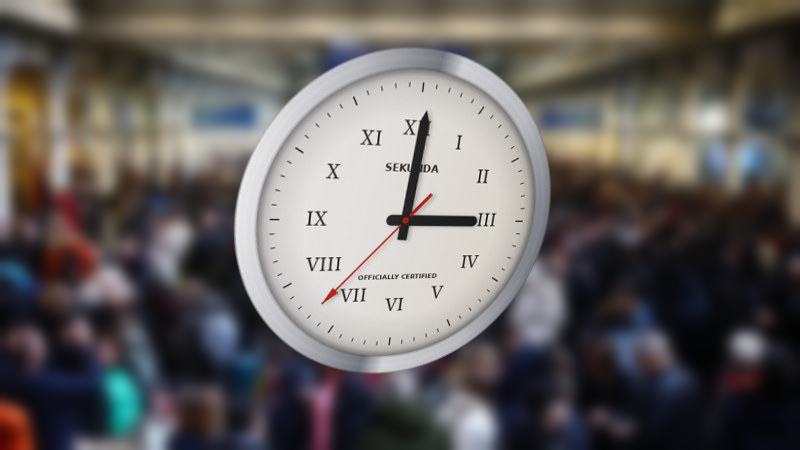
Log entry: {"hour": 3, "minute": 0, "second": 37}
